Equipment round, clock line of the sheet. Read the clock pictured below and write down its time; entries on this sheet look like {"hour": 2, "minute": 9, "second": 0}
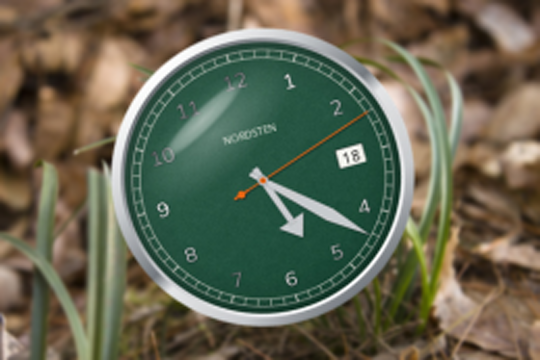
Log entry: {"hour": 5, "minute": 22, "second": 12}
